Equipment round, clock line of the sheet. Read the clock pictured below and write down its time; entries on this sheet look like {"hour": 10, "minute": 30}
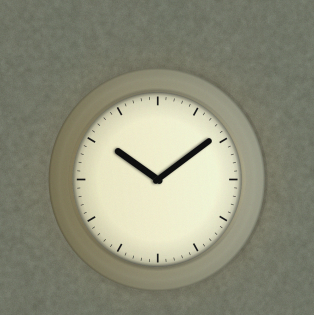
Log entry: {"hour": 10, "minute": 9}
